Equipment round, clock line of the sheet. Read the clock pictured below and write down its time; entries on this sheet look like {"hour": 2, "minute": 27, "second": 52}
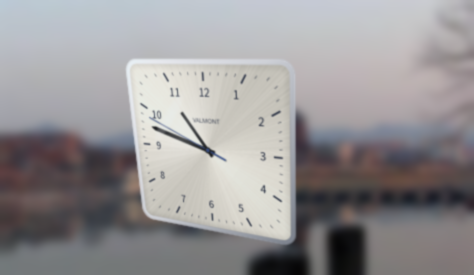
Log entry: {"hour": 10, "minute": 47, "second": 49}
